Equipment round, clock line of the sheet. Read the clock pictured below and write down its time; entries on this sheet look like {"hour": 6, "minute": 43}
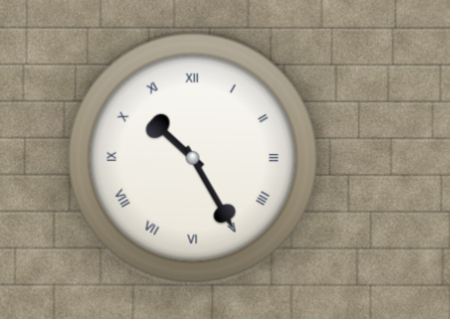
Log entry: {"hour": 10, "minute": 25}
